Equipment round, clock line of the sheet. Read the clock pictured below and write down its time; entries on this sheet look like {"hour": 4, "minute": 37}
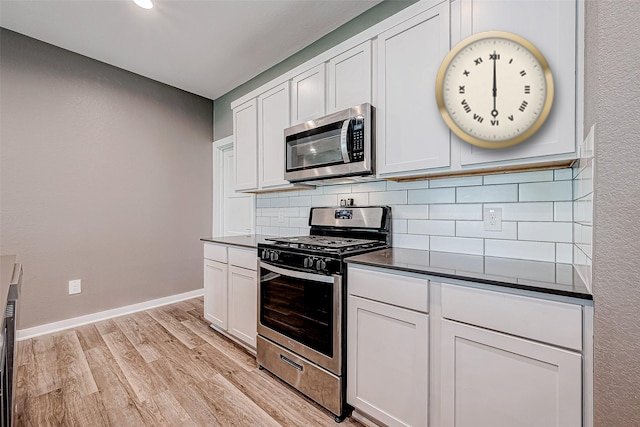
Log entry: {"hour": 6, "minute": 0}
